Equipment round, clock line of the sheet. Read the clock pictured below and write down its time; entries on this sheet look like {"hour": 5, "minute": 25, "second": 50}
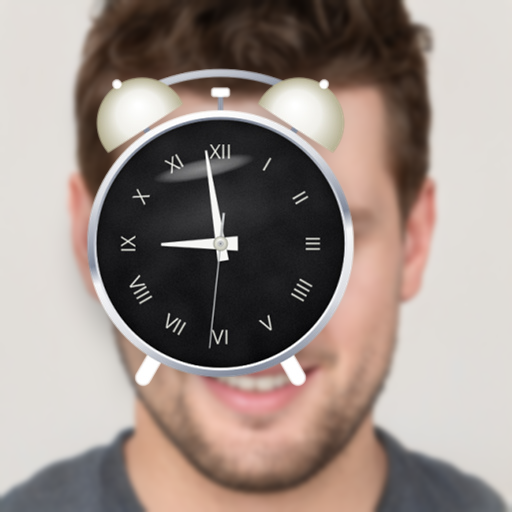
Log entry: {"hour": 8, "minute": 58, "second": 31}
